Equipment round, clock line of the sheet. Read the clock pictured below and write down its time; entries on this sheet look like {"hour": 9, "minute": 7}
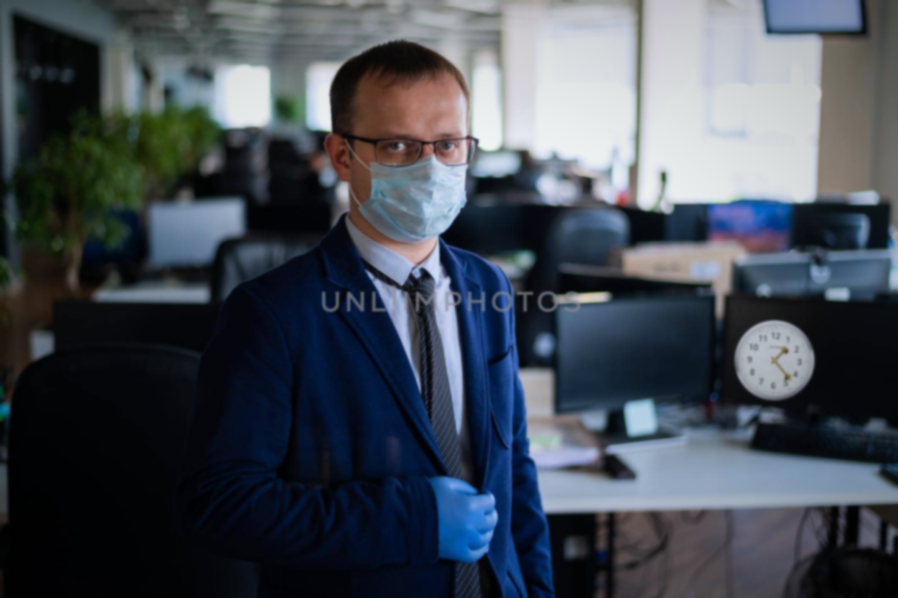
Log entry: {"hour": 1, "minute": 23}
